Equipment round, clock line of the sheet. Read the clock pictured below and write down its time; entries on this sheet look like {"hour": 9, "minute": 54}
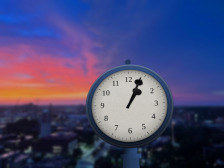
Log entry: {"hour": 1, "minute": 4}
